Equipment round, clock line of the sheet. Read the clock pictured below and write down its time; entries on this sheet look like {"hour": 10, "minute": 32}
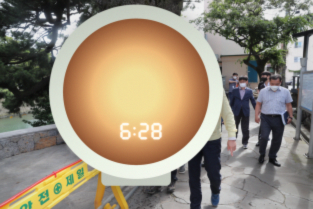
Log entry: {"hour": 6, "minute": 28}
